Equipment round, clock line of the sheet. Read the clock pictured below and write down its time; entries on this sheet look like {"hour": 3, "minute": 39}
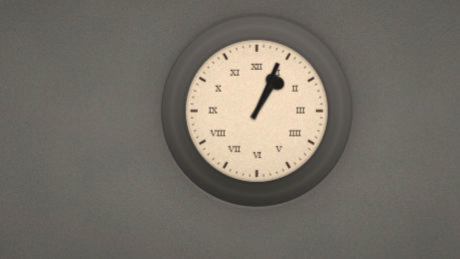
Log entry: {"hour": 1, "minute": 4}
